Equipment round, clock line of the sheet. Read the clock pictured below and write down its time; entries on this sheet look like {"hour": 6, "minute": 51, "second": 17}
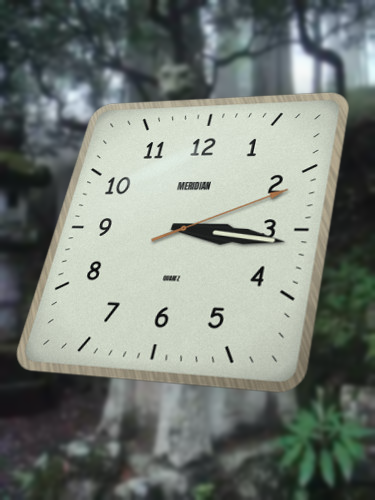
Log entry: {"hour": 3, "minute": 16, "second": 11}
